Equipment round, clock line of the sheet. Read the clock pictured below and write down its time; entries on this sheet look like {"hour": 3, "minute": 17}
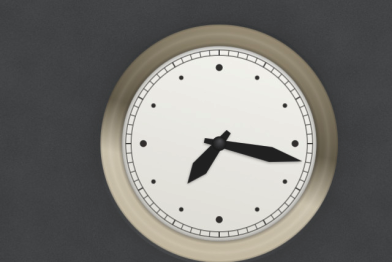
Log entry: {"hour": 7, "minute": 17}
